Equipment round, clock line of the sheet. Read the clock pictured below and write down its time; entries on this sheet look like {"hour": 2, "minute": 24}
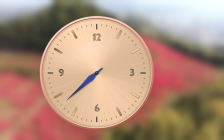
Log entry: {"hour": 7, "minute": 38}
